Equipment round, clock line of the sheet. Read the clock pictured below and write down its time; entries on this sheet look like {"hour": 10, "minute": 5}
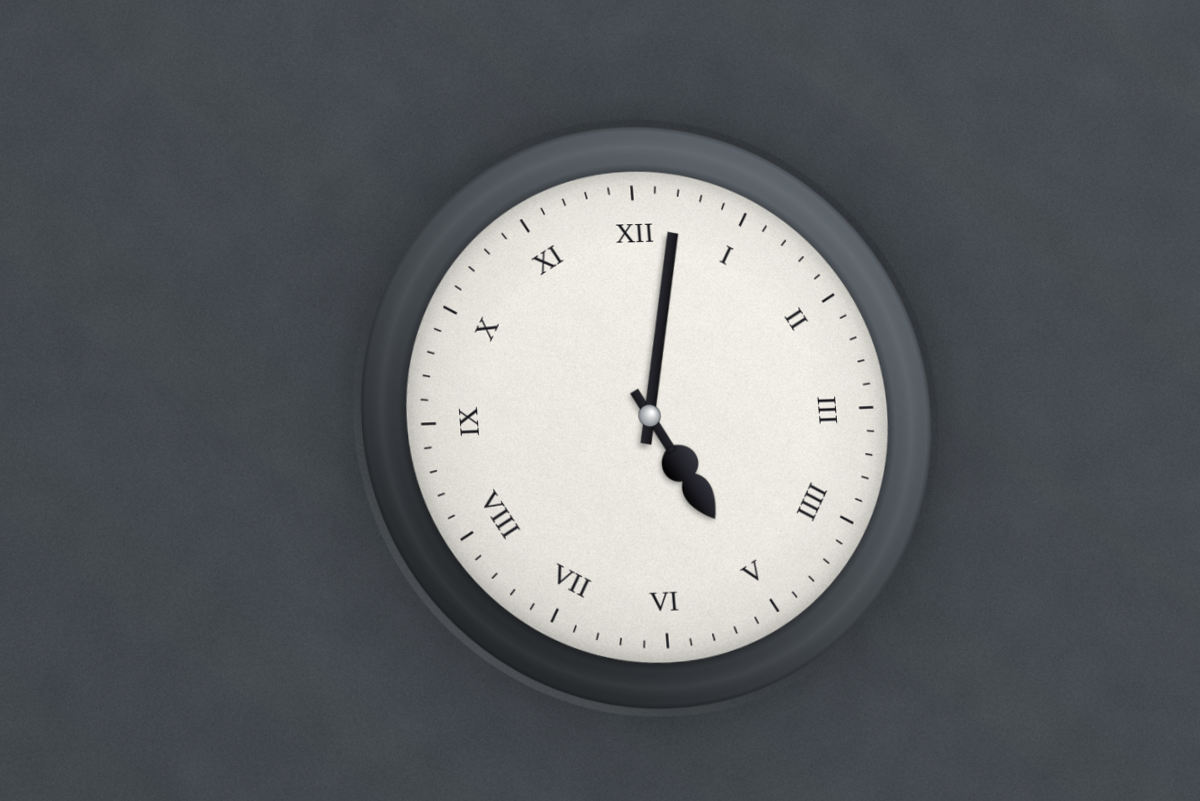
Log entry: {"hour": 5, "minute": 2}
